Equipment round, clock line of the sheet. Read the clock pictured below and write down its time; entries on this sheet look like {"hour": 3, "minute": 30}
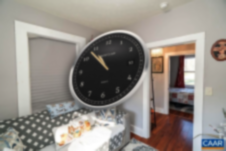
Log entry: {"hour": 10, "minute": 53}
